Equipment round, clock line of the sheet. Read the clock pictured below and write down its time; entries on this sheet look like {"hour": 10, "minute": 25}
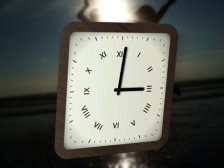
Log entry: {"hour": 3, "minute": 1}
